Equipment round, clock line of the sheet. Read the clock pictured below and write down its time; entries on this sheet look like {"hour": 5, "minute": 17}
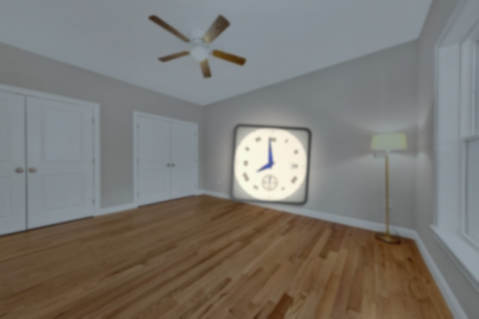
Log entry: {"hour": 7, "minute": 59}
